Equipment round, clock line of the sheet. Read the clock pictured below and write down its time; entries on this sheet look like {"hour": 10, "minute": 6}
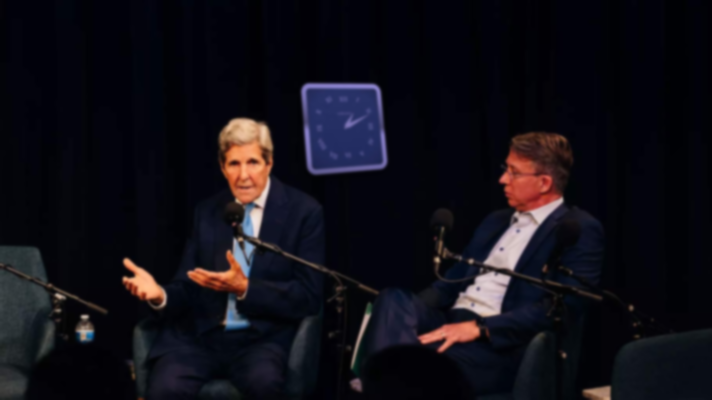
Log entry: {"hour": 1, "minute": 11}
